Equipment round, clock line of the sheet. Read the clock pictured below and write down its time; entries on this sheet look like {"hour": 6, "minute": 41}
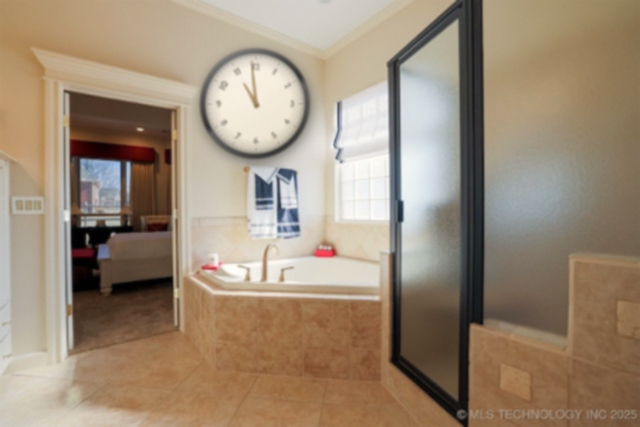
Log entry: {"hour": 10, "minute": 59}
